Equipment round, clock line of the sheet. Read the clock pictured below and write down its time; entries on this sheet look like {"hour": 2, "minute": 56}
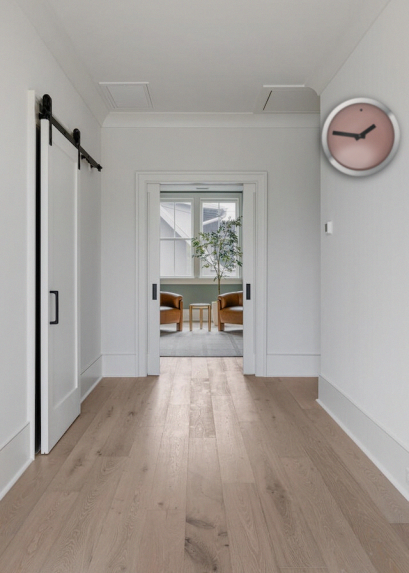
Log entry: {"hour": 1, "minute": 46}
